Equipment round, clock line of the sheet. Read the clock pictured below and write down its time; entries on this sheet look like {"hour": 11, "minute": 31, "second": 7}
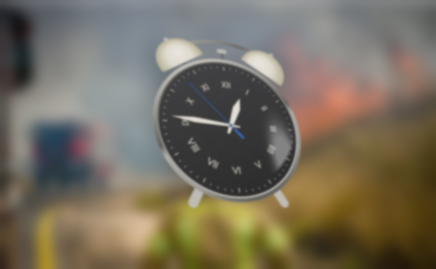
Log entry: {"hour": 12, "minute": 45, "second": 53}
